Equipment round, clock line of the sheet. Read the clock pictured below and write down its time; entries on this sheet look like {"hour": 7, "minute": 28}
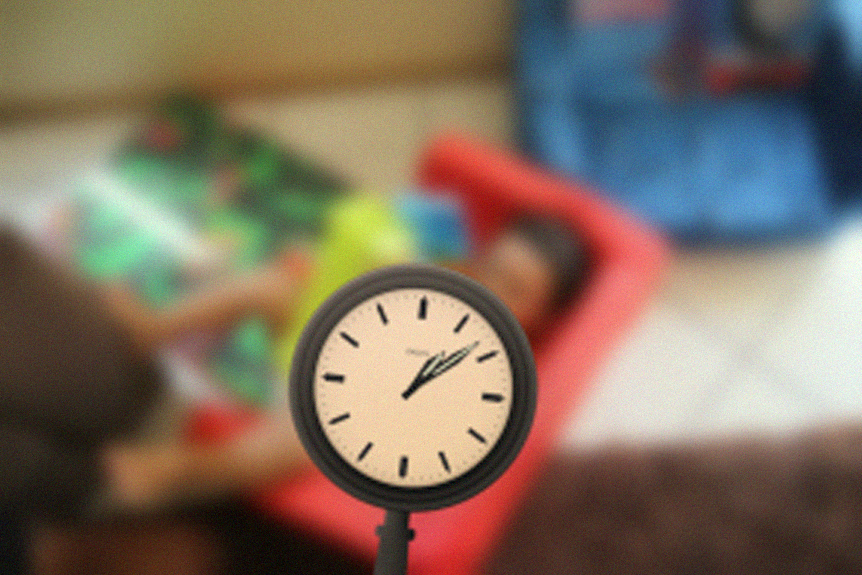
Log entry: {"hour": 1, "minute": 8}
